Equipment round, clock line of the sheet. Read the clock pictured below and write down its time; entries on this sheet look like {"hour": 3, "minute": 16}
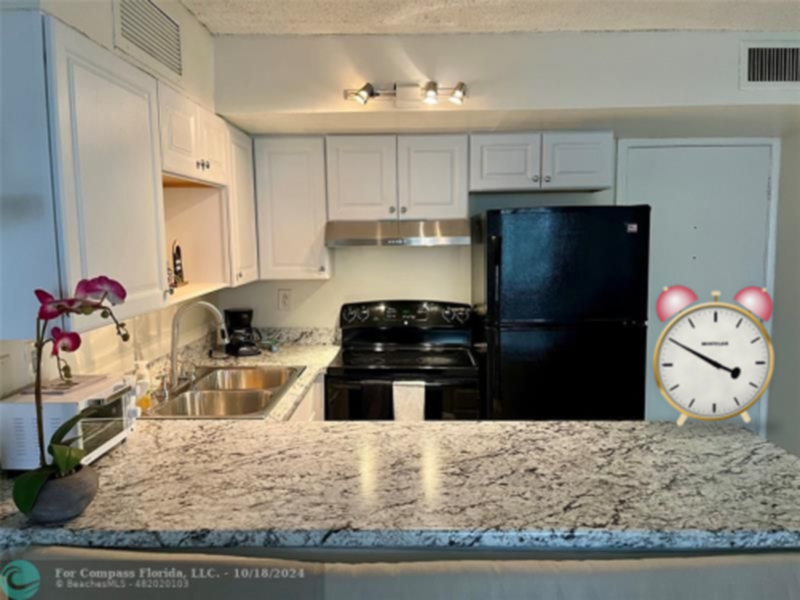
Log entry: {"hour": 3, "minute": 50}
